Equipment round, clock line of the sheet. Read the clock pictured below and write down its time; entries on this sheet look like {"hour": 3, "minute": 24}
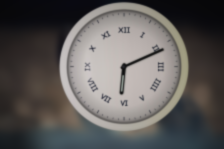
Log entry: {"hour": 6, "minute": 11}
